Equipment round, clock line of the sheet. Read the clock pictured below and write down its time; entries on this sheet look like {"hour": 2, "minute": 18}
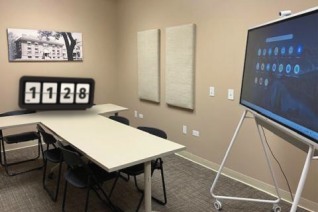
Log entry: {"hour": 11, "minute": 28}
